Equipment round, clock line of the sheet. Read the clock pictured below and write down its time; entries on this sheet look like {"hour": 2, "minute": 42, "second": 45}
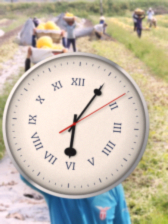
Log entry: {"hour": 6, "minute": 5, "second": 9}
